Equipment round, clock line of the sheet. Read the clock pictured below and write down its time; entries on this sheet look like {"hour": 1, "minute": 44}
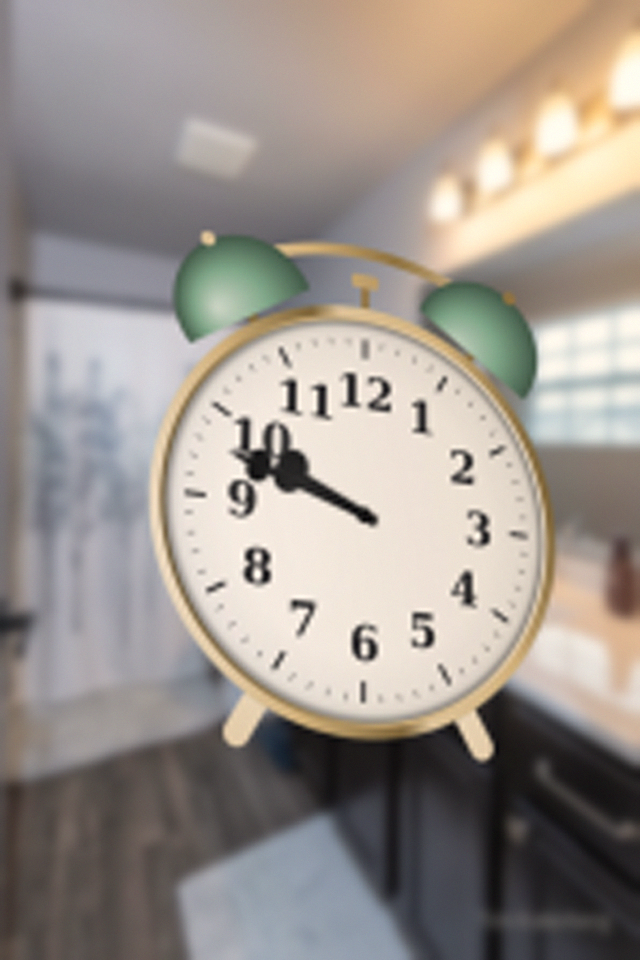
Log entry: {"hour": 9, "minute": 48}
